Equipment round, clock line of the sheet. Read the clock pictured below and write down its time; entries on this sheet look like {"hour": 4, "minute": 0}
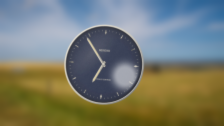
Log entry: {"hour": 6, "minute": 54}
